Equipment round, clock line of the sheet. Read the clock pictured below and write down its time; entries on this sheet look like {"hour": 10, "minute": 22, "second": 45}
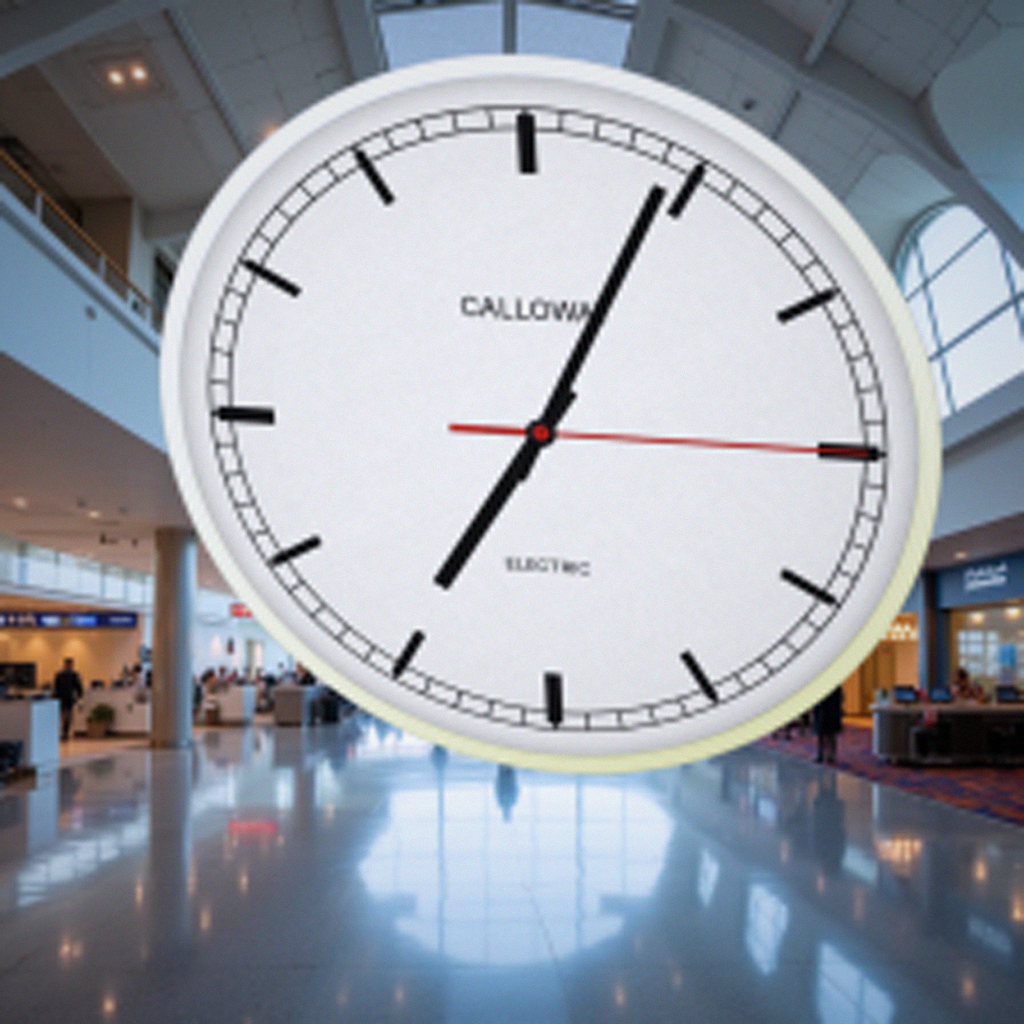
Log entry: {"hour": 7, "minute": 4, "second": 15}
